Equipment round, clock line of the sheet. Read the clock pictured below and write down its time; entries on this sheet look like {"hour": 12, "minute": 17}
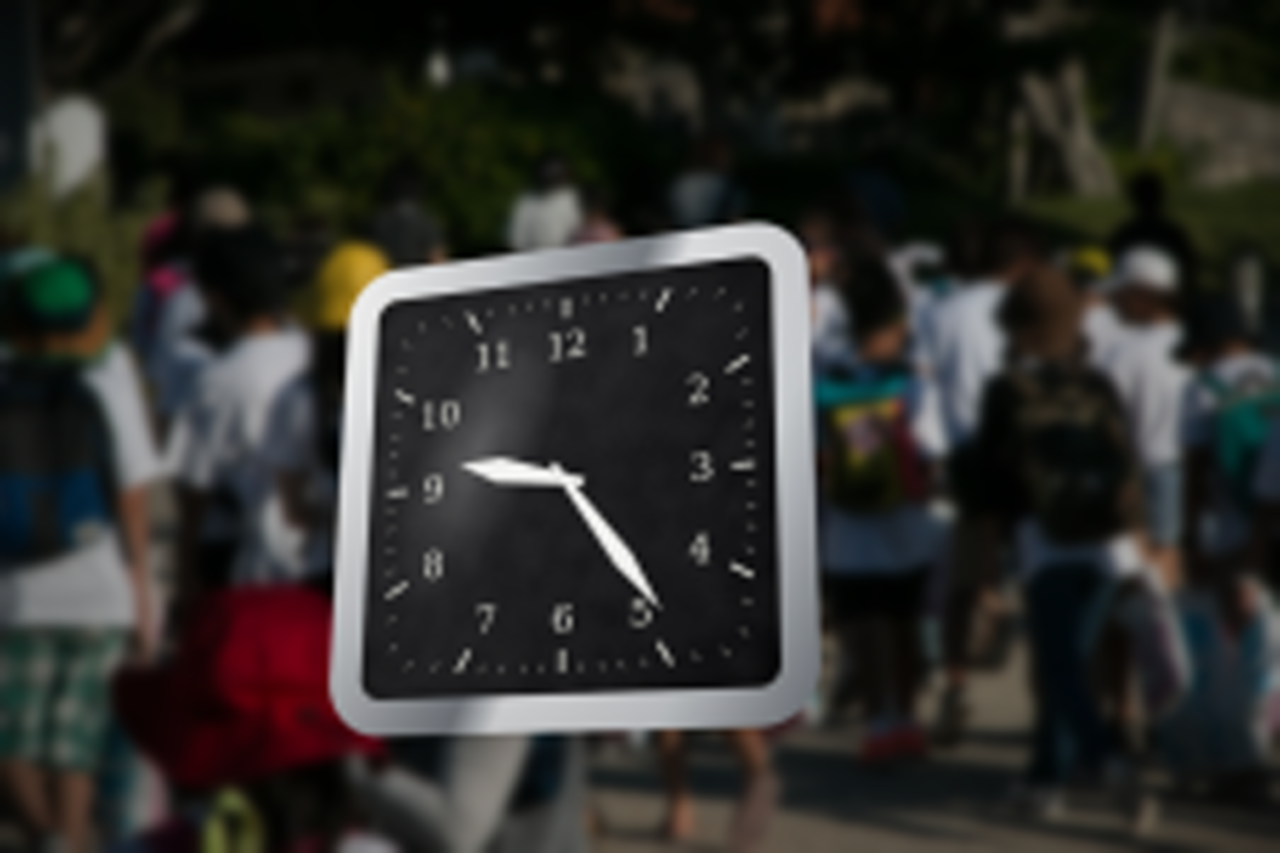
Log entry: {"hour": 9, "minute": 24}
